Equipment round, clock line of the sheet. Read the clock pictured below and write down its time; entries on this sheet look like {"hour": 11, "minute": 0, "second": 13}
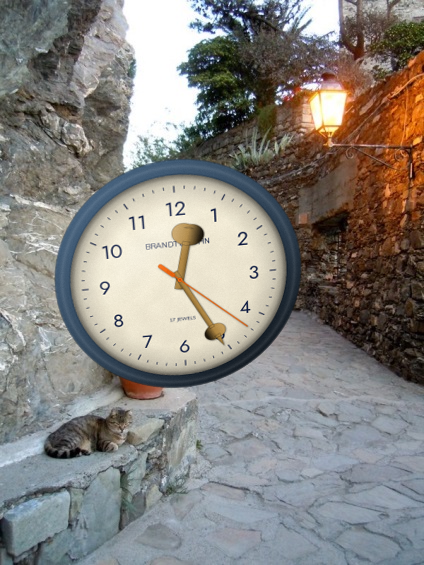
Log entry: {"hour": 12, "minute": 25, "second": 22}
